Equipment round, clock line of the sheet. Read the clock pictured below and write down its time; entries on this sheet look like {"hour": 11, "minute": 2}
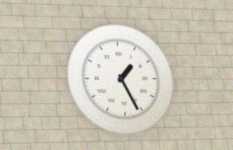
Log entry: {"hour": 1, "minute": 26}
